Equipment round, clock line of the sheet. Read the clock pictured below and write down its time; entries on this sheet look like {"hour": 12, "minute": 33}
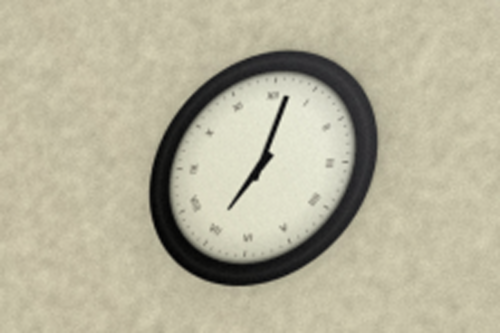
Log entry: {"hour": 7, "minute": 2}
